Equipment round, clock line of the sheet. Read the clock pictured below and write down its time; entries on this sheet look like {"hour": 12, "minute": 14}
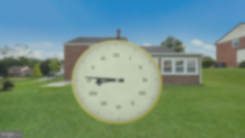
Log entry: {"hour": 8, "minute": 46}
